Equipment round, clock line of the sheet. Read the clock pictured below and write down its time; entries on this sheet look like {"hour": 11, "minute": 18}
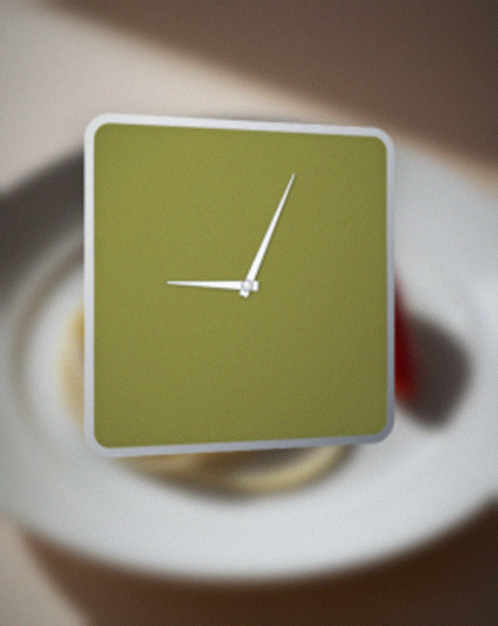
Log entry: {"hour": 9, "minute": 4}
